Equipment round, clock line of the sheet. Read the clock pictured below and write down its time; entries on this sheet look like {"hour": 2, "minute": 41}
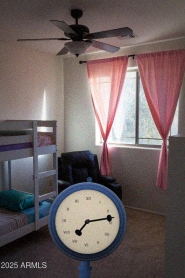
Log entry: {"hour": 7, "minute": 13}
